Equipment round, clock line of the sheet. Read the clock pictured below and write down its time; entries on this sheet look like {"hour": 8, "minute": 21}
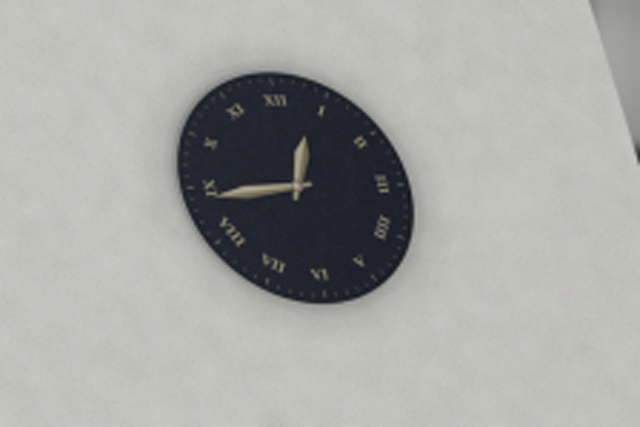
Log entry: {"hour": 12, "minute": 44}
